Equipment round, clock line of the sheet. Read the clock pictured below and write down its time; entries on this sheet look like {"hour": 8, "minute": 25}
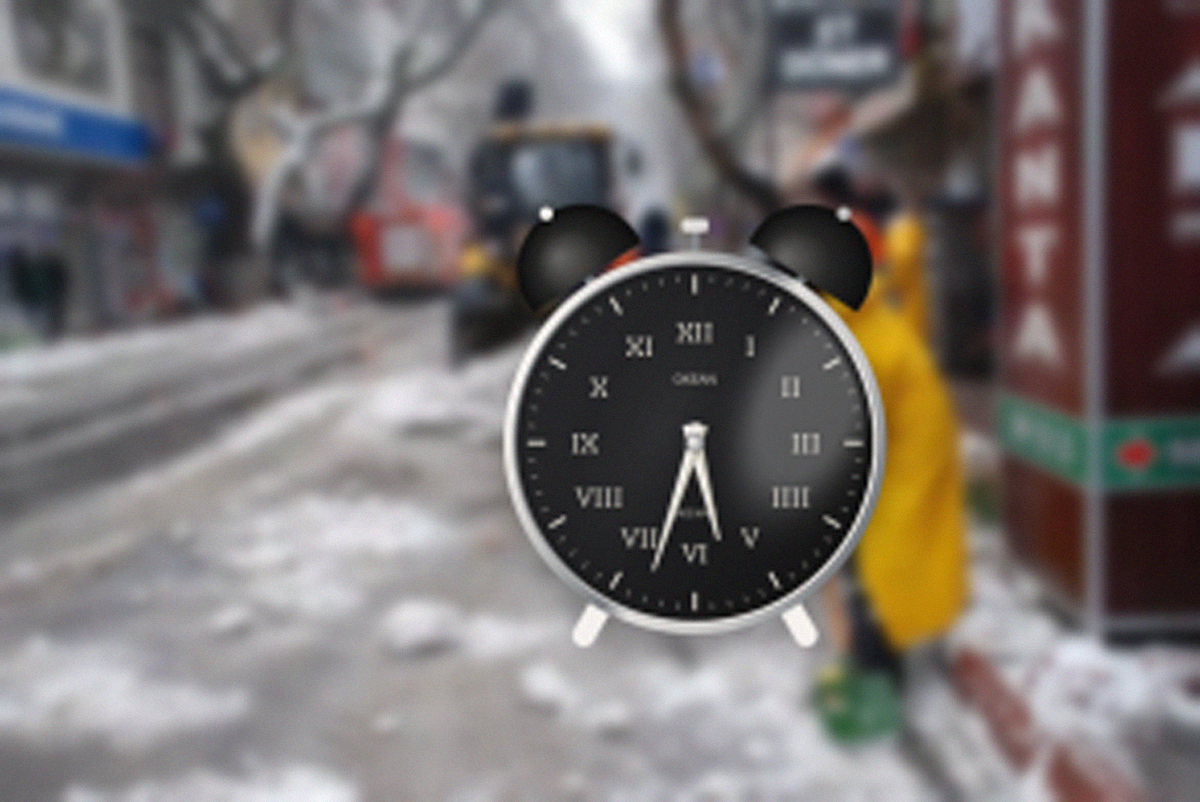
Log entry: {"hour": 5, "minute": 33}
